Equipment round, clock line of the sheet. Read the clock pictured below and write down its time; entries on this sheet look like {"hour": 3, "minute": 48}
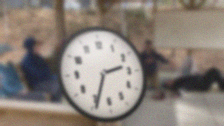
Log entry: {"hour": 2, "minute": 34}
